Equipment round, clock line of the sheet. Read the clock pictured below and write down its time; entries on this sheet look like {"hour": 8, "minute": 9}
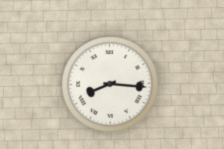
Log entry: {"hour": 8, "minute": 16}
